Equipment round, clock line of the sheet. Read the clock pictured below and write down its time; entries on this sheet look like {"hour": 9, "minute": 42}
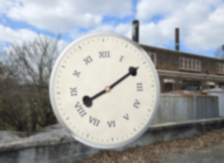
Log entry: {"hour": 8, "minute": 10}
